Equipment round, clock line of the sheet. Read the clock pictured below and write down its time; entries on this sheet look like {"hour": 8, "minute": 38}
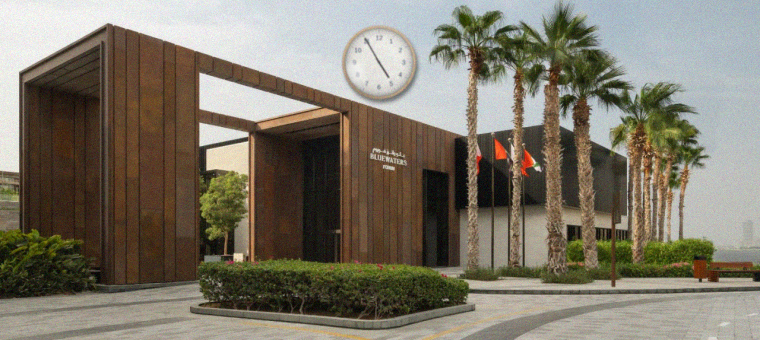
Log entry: {"hour": 4, "minute": 55}
